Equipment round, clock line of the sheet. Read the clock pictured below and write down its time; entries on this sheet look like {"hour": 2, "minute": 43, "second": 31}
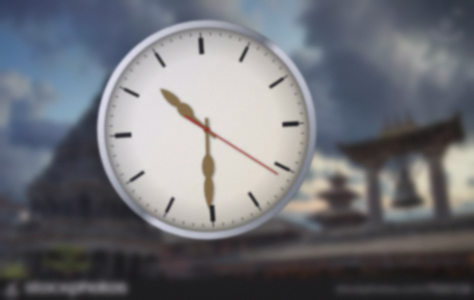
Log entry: {"hour": 10, "minute": 30, "second": 21}
